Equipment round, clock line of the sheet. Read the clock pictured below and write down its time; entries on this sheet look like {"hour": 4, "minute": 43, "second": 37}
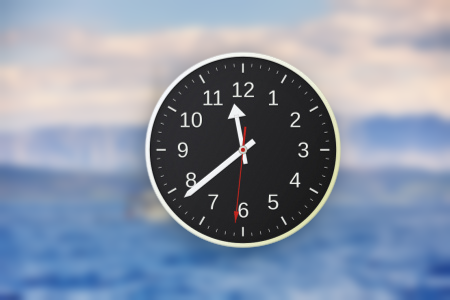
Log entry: {"hour": 11, "minute": 38, "second": 31}
